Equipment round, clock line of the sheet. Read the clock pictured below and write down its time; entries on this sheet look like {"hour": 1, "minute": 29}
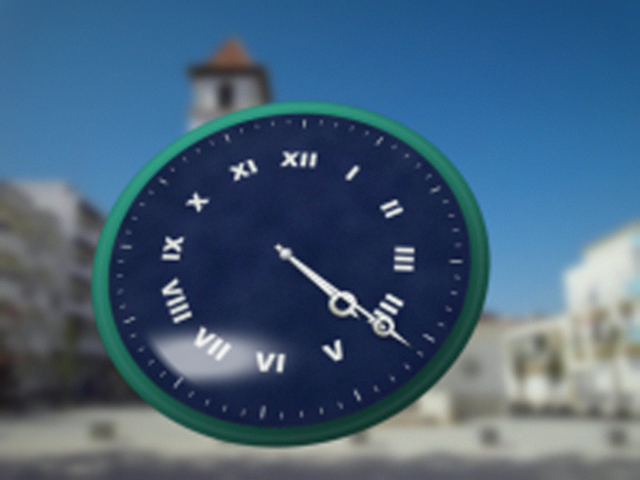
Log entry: {"hour": 4, "minute": 21}
